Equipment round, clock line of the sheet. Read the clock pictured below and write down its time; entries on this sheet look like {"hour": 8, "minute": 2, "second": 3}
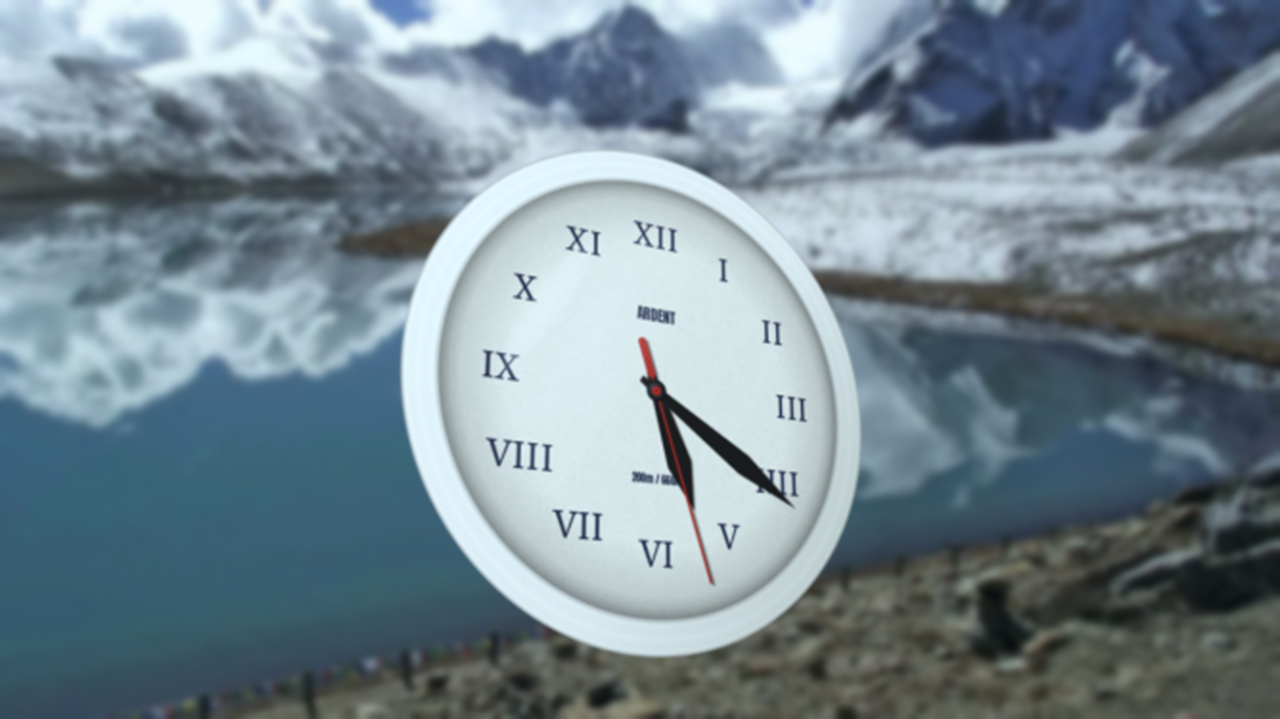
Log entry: {"hour": 5, "minute": 20, "second": 27}
